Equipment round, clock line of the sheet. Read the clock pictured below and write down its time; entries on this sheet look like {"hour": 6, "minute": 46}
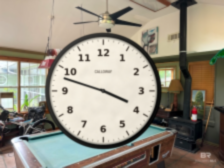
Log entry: {"hour": 3, "minute": 48}
